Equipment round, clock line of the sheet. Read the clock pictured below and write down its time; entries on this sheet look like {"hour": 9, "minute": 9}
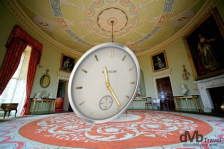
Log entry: {"hour": 11, "minute": 24}
